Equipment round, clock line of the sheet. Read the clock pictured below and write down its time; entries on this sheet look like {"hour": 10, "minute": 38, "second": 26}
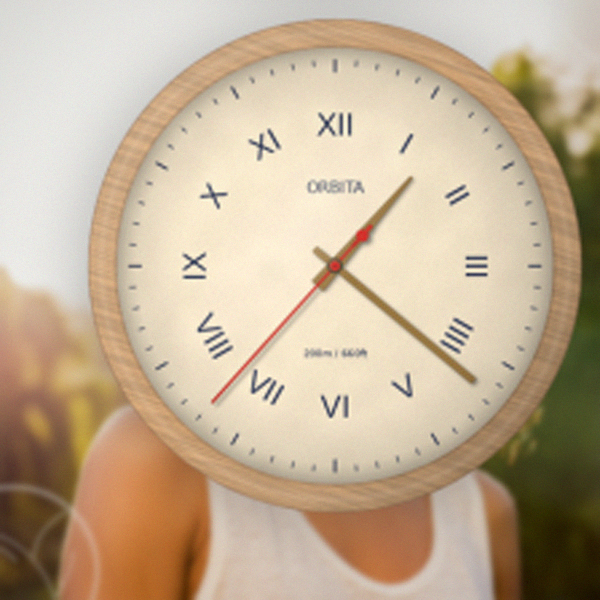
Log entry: {"hour": 1, "minute": 21, "second": 37}
